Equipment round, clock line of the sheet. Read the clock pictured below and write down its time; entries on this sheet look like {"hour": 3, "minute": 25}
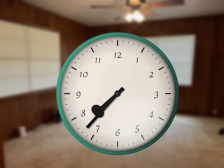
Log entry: {"hour": 7, "minute": 37}
